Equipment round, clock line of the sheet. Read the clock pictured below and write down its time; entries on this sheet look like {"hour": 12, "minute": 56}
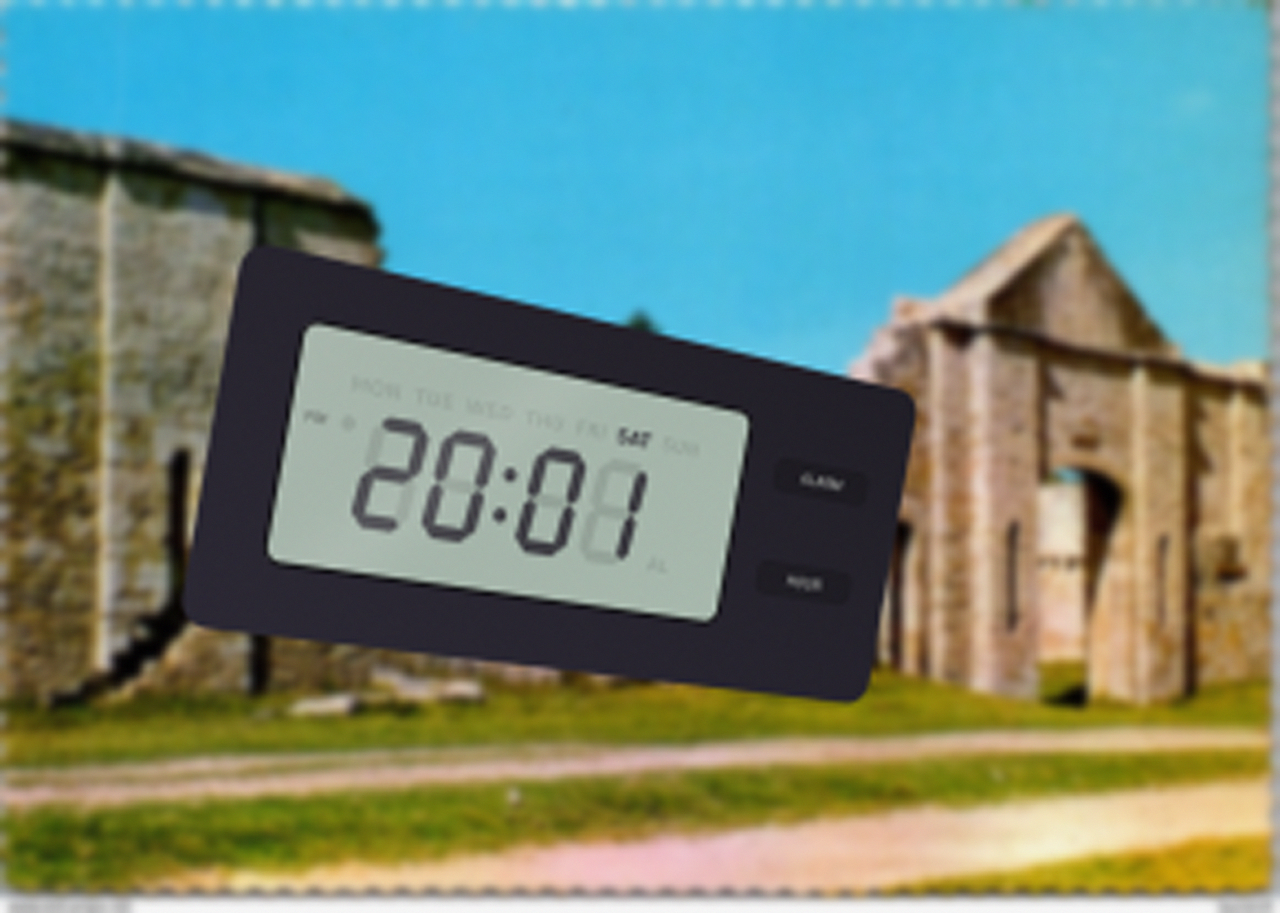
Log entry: {"hour": 20, "minute": 1}
